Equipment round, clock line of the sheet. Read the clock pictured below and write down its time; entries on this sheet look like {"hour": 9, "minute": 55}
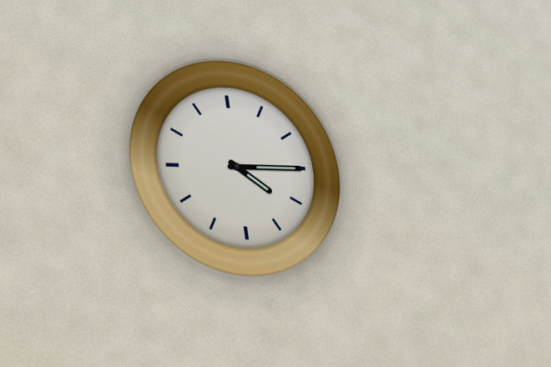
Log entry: {"hour": 4, "minute": 15}
